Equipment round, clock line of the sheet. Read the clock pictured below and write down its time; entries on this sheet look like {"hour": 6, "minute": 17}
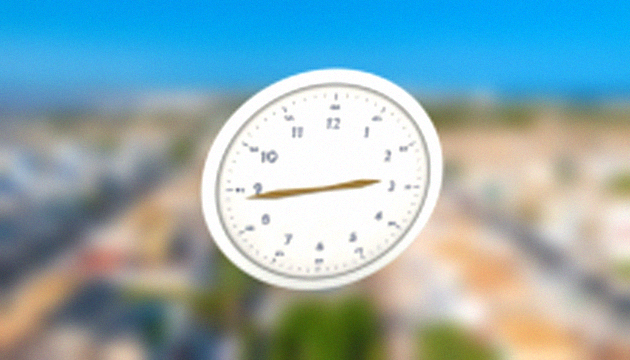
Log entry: {"hour": 2, "minute": 44}
